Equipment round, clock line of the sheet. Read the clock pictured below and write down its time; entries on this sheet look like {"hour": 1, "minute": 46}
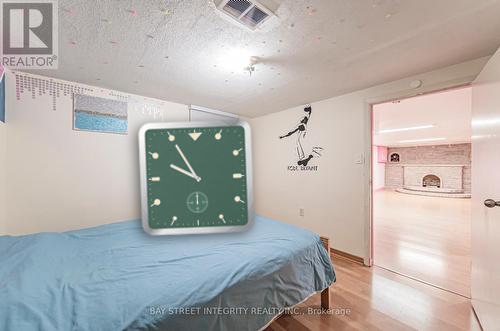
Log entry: {"hour": 9, "minute": 55}
